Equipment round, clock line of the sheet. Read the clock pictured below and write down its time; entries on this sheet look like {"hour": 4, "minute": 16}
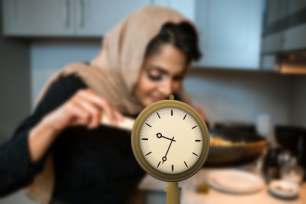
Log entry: {"hour": 9, "minute": 34}
